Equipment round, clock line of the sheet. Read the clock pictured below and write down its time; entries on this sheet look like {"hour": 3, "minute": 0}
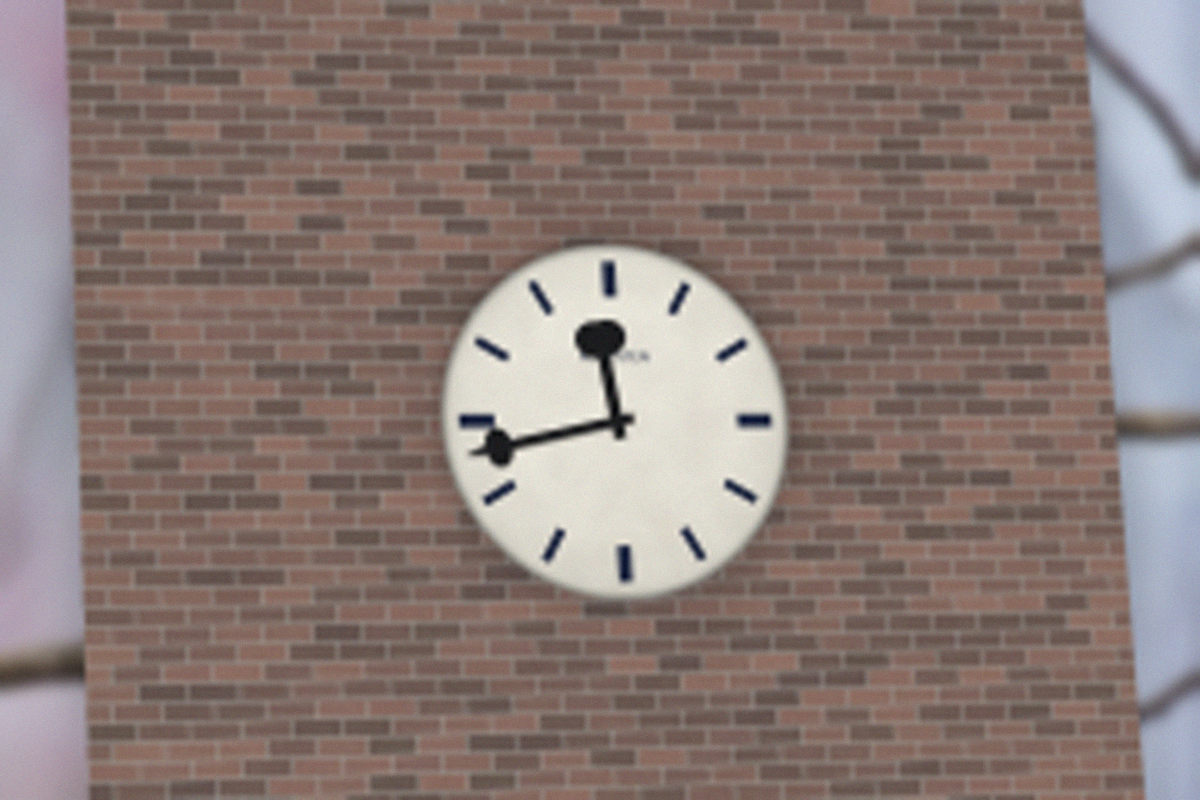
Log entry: {"hour": 11, "minute": 43}
